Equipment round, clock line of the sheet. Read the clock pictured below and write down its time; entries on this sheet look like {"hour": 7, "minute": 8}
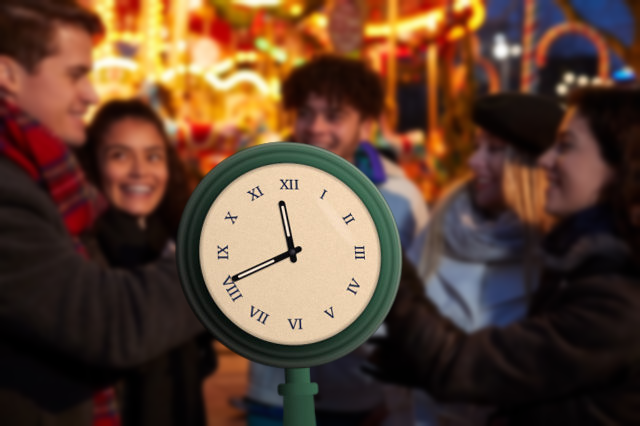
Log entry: {"hour": 11, "minute": 41}
